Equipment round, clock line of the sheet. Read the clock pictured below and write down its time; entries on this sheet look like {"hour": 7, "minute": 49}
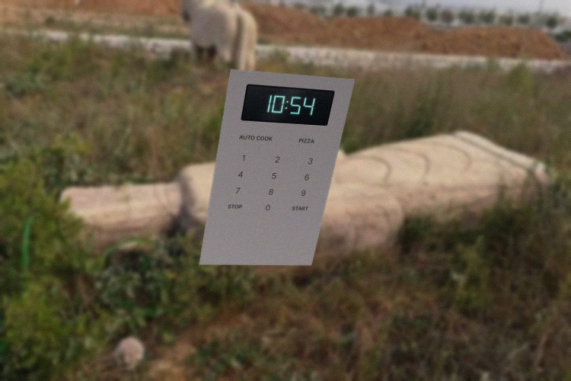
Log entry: {"hour": 10, "minute": 54}
